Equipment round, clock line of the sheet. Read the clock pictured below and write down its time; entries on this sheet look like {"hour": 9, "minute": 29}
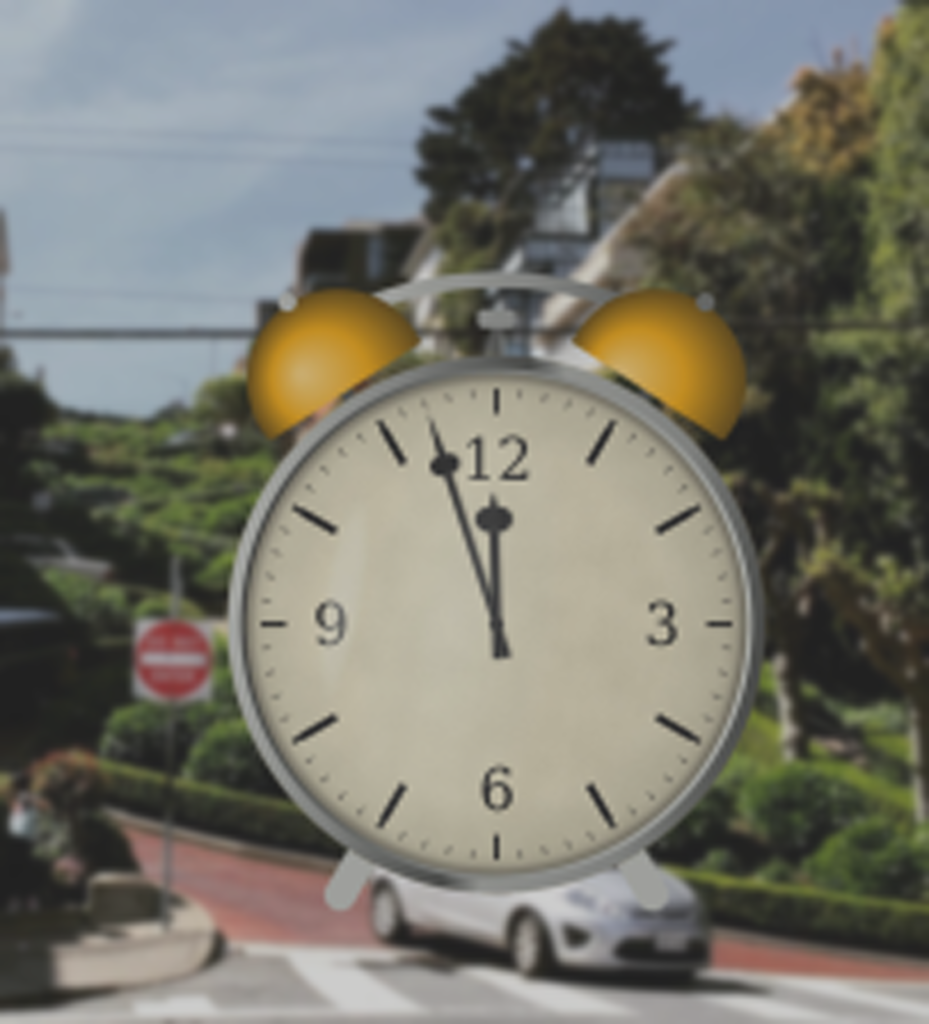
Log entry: {"hour": 11, "minute": 57}
